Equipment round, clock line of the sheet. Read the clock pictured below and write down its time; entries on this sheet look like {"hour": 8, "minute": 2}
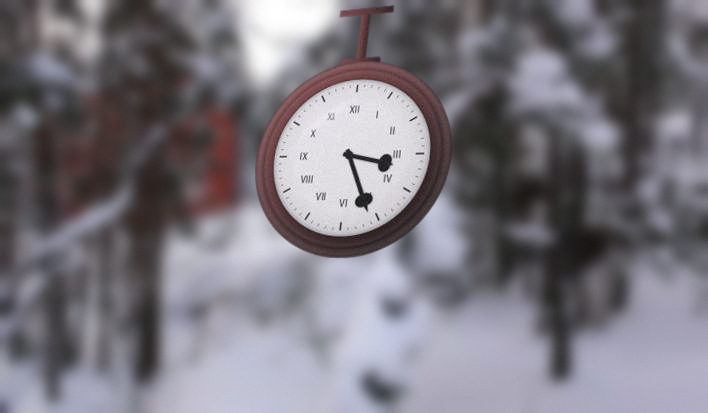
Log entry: {"hour": 3, "minute": 26}
